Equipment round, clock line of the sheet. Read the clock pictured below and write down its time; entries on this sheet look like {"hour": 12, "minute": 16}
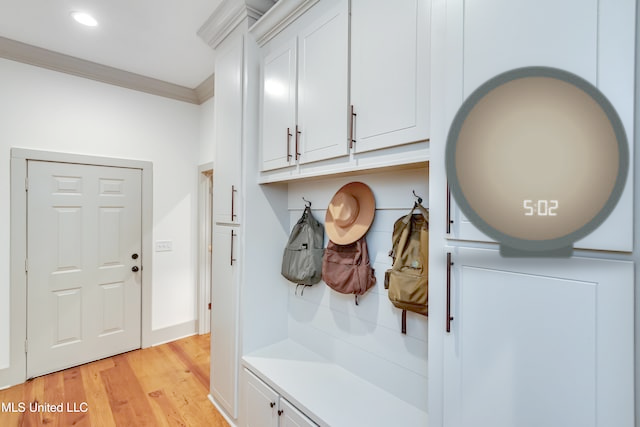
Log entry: {"hour": 5, "minute": 2}
